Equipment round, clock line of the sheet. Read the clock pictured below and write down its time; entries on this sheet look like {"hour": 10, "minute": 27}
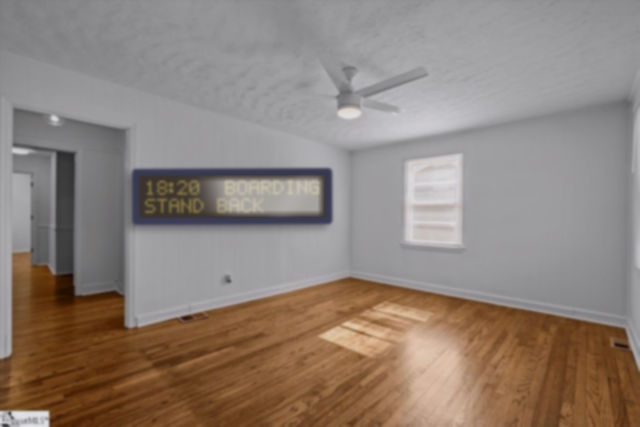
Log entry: {"hour": 18, "minute": 20}
